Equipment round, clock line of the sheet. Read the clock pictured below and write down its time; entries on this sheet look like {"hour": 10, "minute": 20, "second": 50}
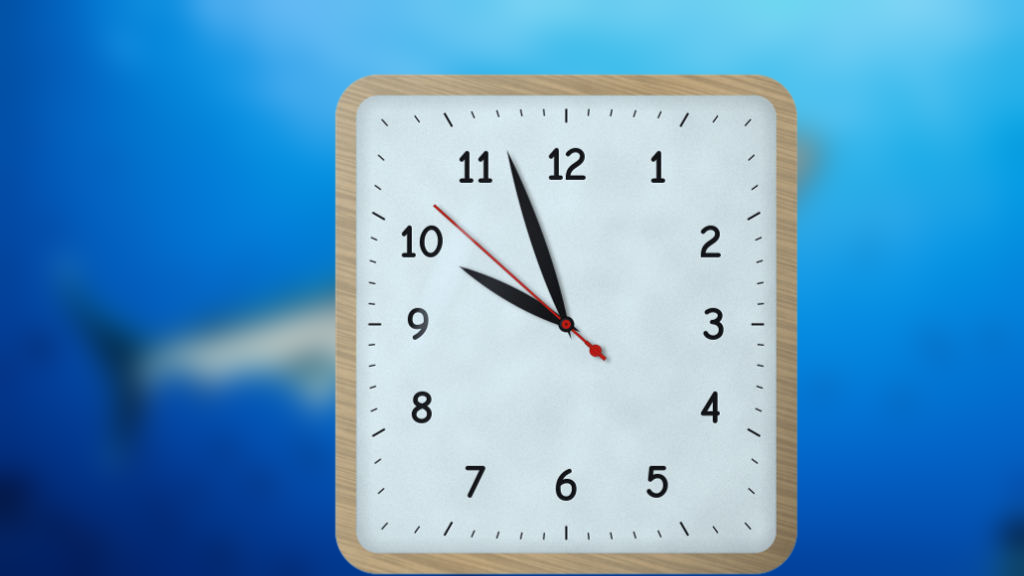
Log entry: {"hour": 9, "minute": 56, "second": 52}
